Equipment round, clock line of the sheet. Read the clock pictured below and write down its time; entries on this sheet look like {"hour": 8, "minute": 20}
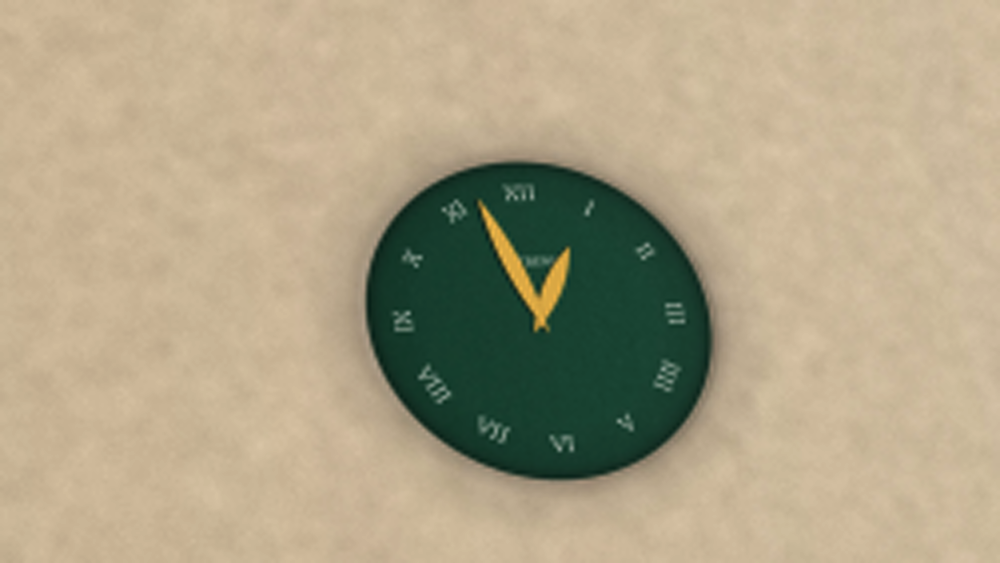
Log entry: {"hour": 12, "minute": 57}
